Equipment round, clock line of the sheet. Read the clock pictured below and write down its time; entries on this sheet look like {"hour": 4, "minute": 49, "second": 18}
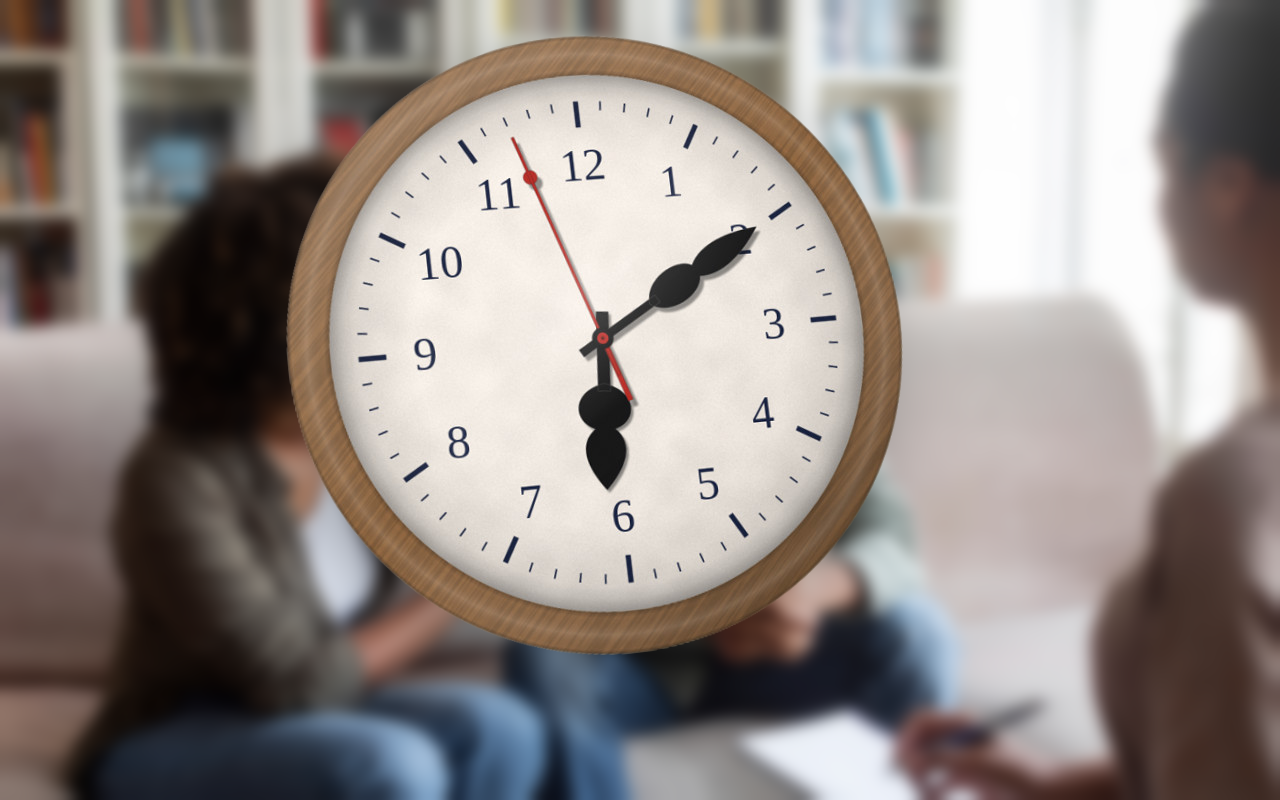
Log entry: {"hour": 6, "minute": 9, "second": 57}
